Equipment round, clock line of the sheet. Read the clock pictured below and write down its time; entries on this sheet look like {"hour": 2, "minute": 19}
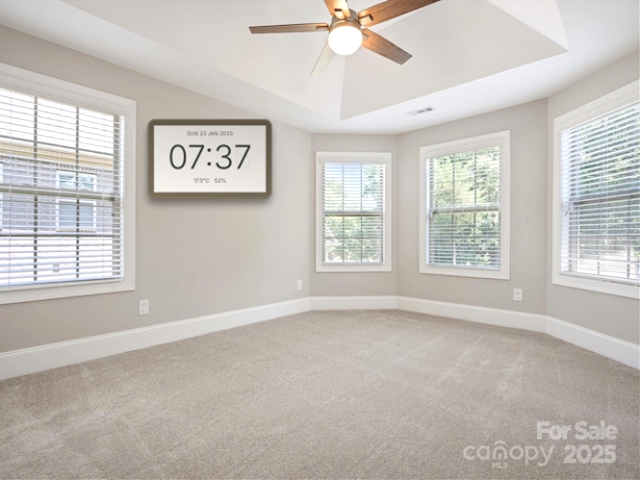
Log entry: {"hour": 7, "minute": 37}
